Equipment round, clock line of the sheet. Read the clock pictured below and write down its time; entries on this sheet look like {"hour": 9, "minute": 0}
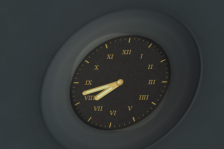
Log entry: {"hour": 7, "minute": 42}
